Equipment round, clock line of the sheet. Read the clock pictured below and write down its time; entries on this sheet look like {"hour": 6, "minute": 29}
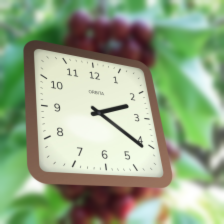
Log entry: {"hour": 2, "minute": 21}
